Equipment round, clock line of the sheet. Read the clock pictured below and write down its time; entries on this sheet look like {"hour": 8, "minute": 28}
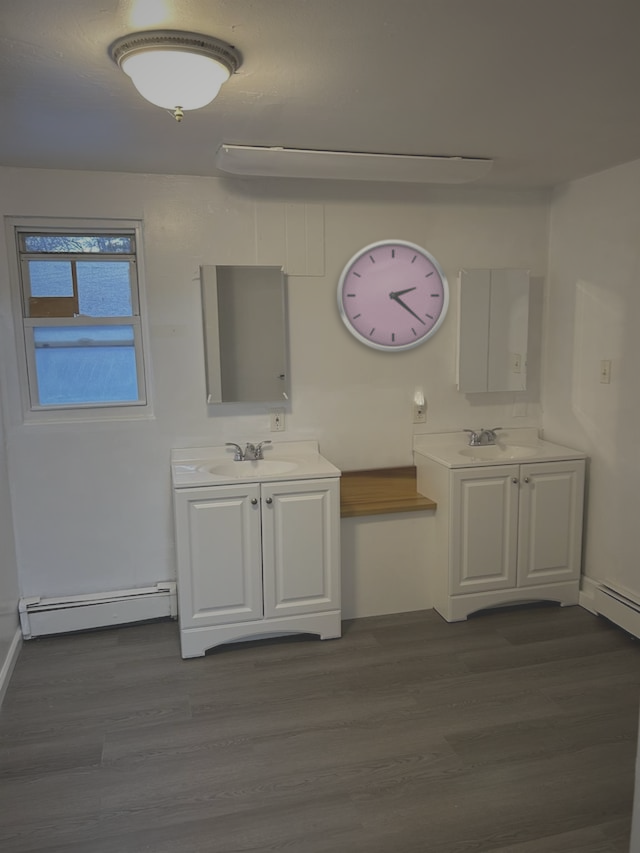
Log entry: {"hour": 2, "minute": 22}
